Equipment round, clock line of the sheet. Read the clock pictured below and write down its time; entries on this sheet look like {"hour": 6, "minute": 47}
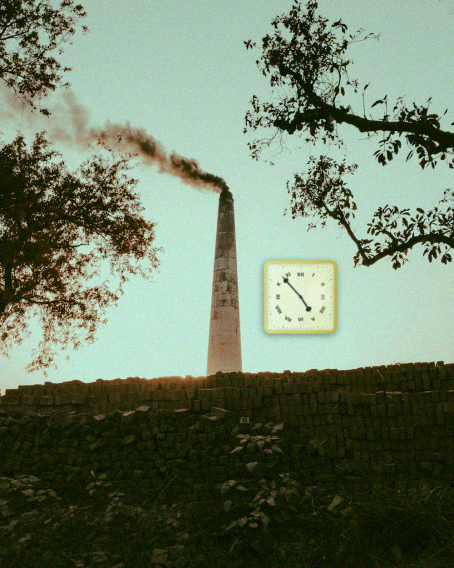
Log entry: {"hour": 4, "minute": 53}
